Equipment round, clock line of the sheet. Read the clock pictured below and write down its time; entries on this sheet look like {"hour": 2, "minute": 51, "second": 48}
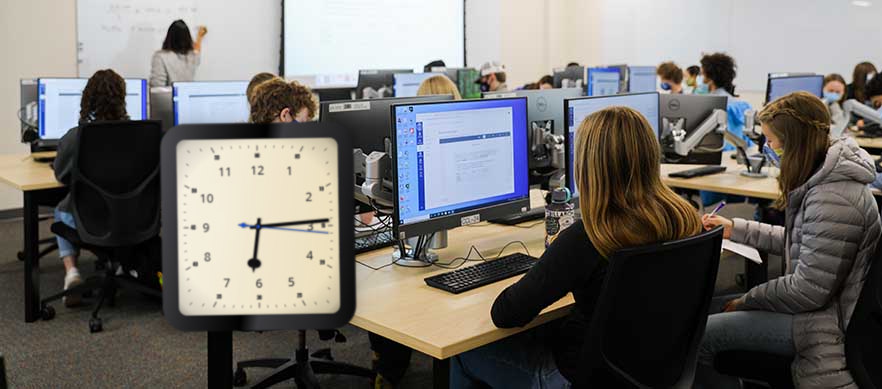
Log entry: {"hour": 6, "minute": 14, "second": 16}
